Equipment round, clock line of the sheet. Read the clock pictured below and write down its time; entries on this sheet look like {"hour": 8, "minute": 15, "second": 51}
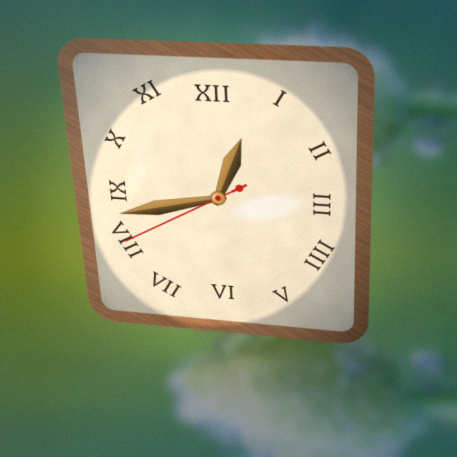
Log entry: {"hour": 12, "minute": 42, "second": 40}
